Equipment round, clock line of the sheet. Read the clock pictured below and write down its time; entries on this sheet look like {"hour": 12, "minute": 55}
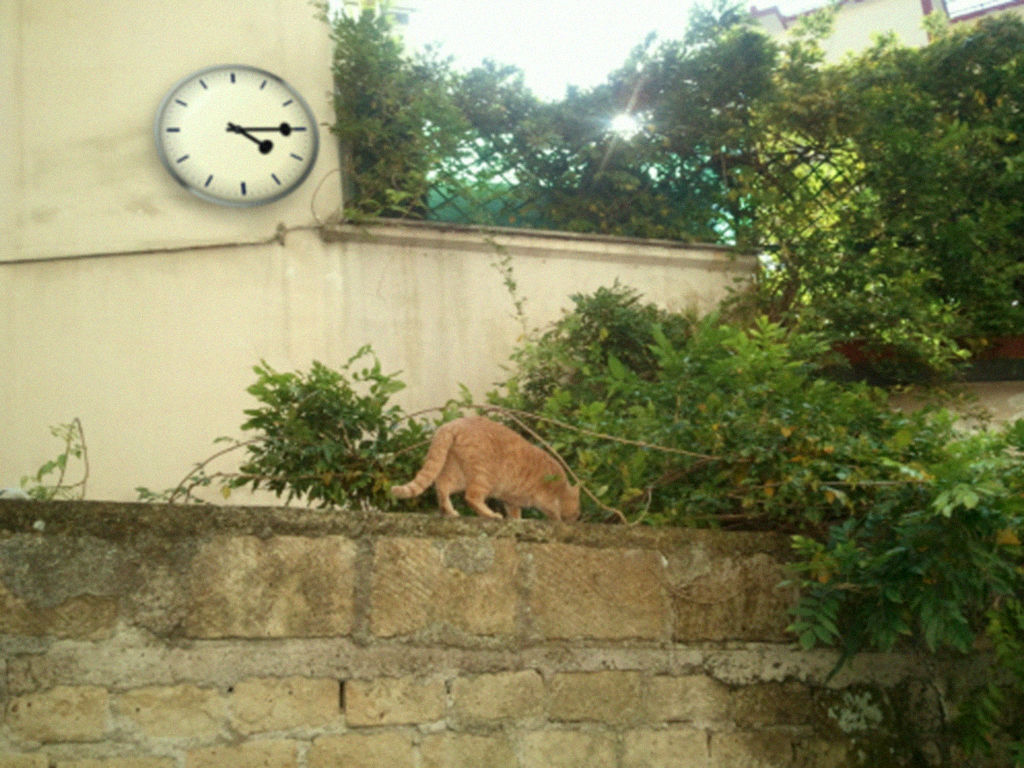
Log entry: {"hour": 4, "minute": 15}
